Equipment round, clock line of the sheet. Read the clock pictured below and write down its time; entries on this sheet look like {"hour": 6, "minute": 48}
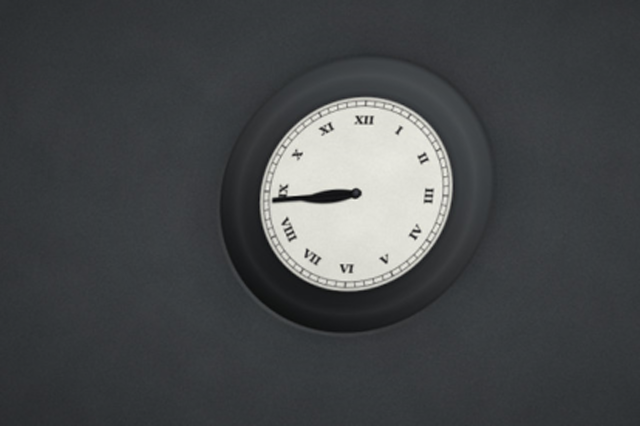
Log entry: {"hour": 8, "minute": 44}
